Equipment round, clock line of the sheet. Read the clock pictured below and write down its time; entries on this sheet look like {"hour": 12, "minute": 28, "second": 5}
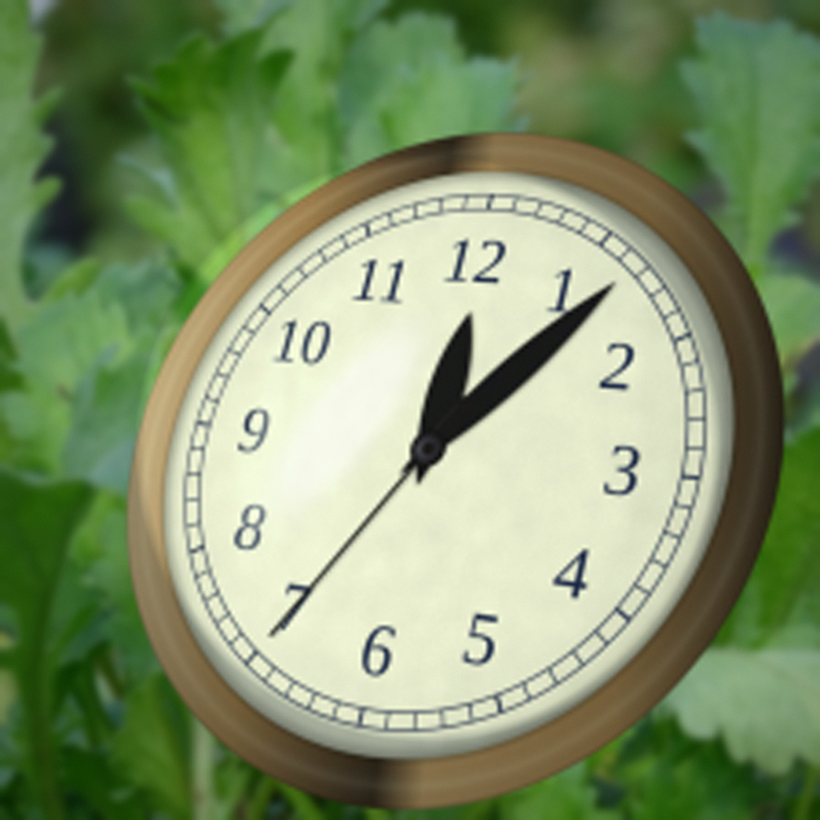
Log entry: {"hour": 12, "minute": 6, "second": 35}
